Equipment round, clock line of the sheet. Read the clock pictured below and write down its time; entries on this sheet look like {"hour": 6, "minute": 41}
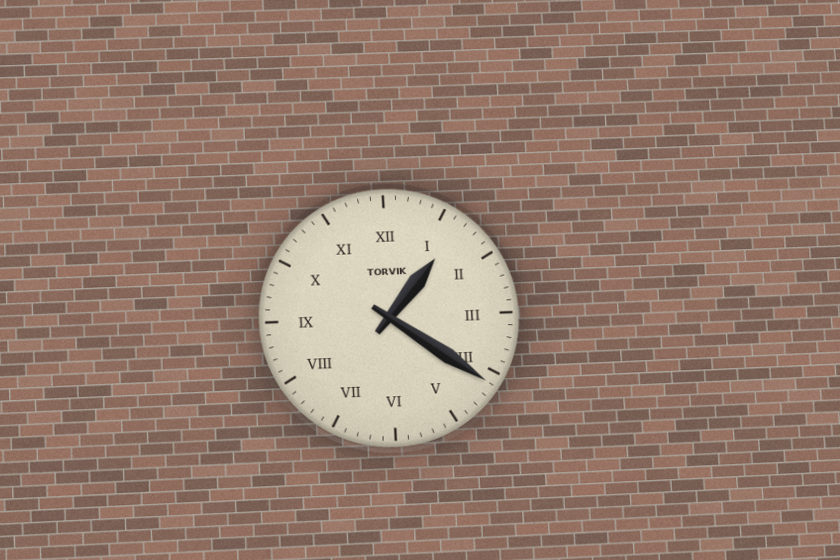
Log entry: {"hour": 1, "minute": 21}
